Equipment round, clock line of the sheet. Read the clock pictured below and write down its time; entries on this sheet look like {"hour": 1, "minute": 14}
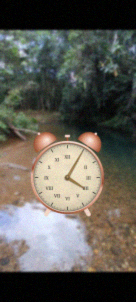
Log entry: {"hour": 4, "minute": 5}
